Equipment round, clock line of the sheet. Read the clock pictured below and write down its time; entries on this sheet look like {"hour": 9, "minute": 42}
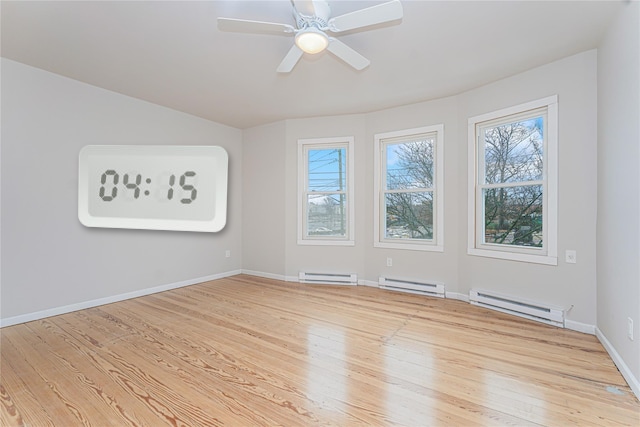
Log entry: {"hour": 4, "minute": 15}
